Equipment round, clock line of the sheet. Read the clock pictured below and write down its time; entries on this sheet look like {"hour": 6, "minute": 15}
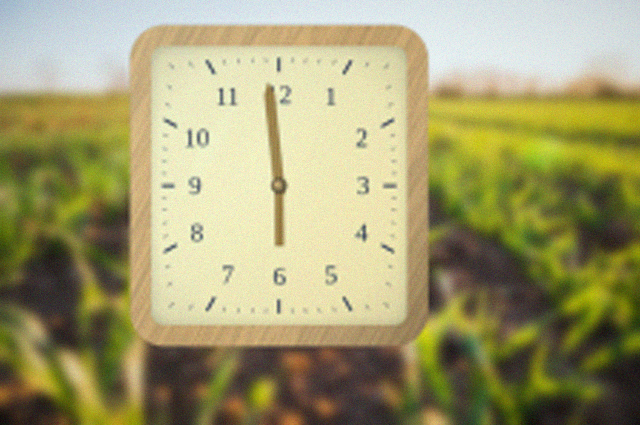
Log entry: {"hour": 5, "minute": 59}
